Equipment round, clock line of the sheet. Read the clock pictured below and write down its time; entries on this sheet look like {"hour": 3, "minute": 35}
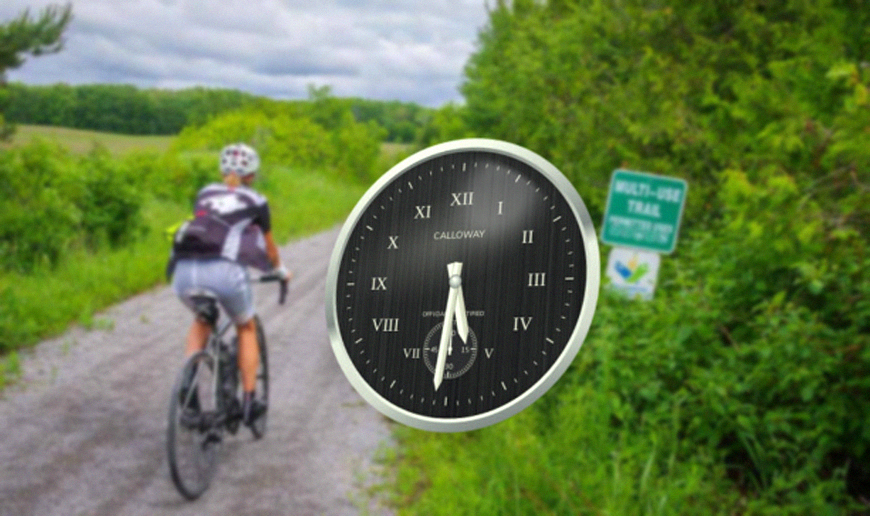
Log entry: {"hour": 5, "minute": 31}
